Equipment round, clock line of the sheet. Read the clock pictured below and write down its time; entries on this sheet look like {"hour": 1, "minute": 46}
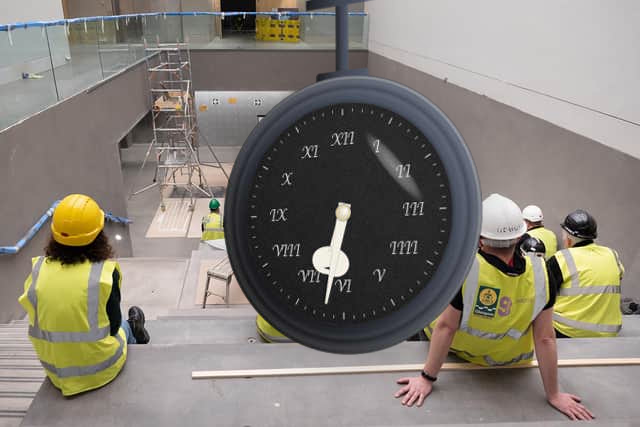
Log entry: {"hour": 6, "minute": 32}
